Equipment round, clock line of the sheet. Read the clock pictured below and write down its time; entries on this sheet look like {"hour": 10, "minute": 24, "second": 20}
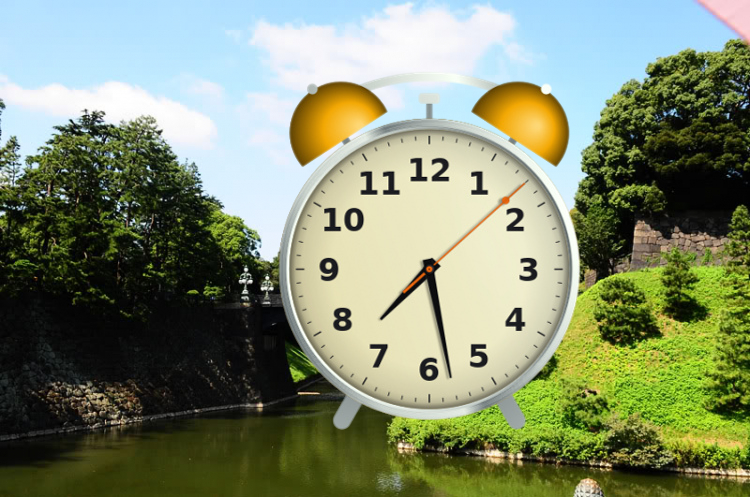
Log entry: {"hour": 7, "minute": 28, "second": 8}
